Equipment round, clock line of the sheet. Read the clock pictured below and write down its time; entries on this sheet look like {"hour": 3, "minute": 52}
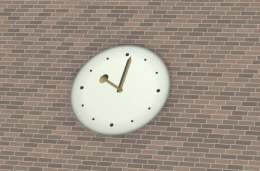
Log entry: {"hour": 10, "minute": 1}
